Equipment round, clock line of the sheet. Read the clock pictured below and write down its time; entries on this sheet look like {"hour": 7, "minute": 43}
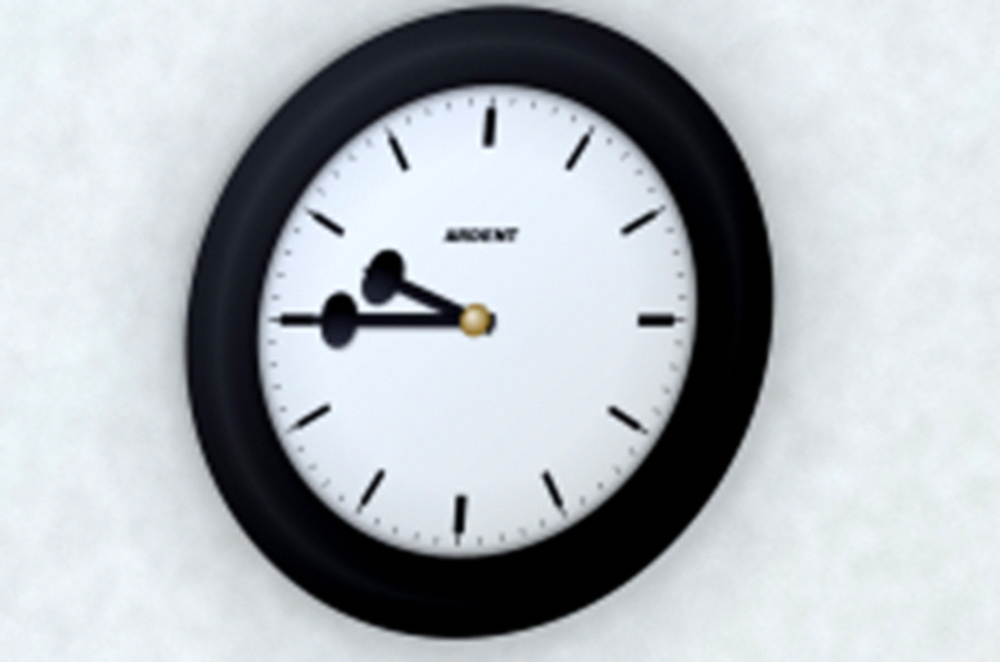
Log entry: {"hour": 9, "minute": 45}
